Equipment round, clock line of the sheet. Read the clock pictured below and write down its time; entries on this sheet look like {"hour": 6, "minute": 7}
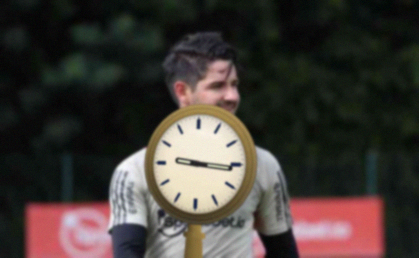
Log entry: {"hour": 9, "minute": 16}
